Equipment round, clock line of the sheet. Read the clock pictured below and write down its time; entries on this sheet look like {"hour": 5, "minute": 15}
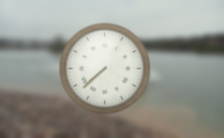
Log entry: {"hour": 7, "minute": 38}
